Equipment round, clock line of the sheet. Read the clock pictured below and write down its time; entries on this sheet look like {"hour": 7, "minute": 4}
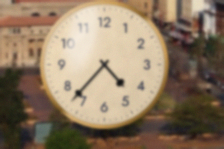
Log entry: {"hour": 4, "minute": 37}
